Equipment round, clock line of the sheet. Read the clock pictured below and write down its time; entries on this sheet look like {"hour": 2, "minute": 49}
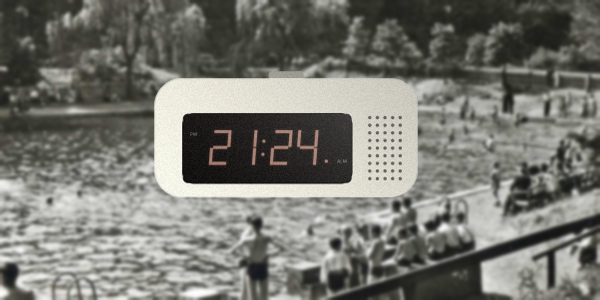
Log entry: {"hour": 21, "minute": 24}
